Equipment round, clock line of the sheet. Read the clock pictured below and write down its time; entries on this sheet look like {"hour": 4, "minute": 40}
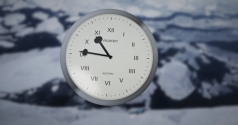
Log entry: {"hour": 10, "minute": 46}
